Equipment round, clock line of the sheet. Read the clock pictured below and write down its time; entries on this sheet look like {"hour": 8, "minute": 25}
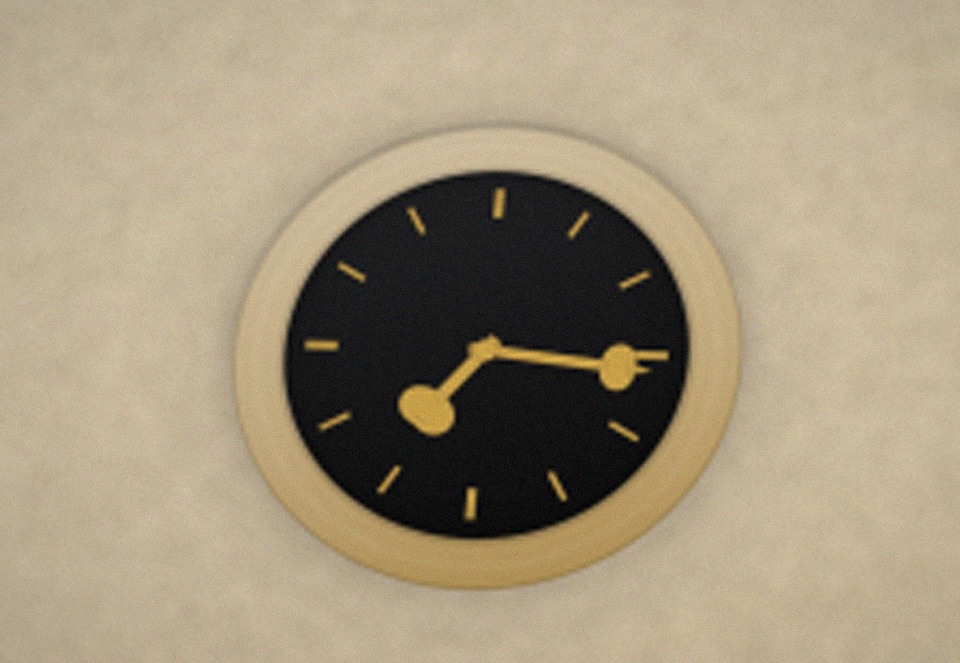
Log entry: {"hour": 7, "minute": 16}
